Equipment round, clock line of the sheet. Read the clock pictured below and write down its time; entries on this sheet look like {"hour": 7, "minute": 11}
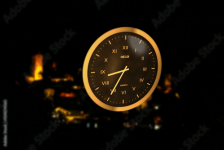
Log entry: {"hour": 8, "minute": 35}
